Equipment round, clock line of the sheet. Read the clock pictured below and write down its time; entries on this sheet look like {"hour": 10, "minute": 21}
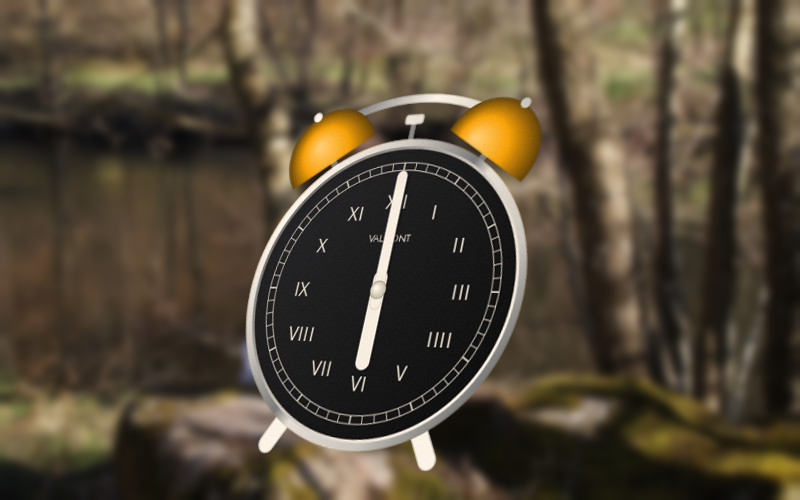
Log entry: {"hour": 6, "minute": 0}
